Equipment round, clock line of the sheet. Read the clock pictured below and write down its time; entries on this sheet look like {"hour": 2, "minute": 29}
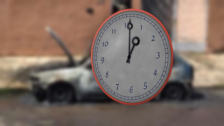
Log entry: {"hour": 1, "minute": 1}
